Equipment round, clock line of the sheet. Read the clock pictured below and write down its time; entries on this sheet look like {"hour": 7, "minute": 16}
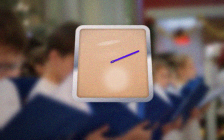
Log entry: {"hour": 2, "minute": 11}
